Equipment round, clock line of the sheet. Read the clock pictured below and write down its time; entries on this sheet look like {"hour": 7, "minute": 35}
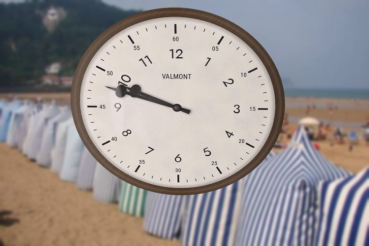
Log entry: {"hour": 9, "minute": 48}
